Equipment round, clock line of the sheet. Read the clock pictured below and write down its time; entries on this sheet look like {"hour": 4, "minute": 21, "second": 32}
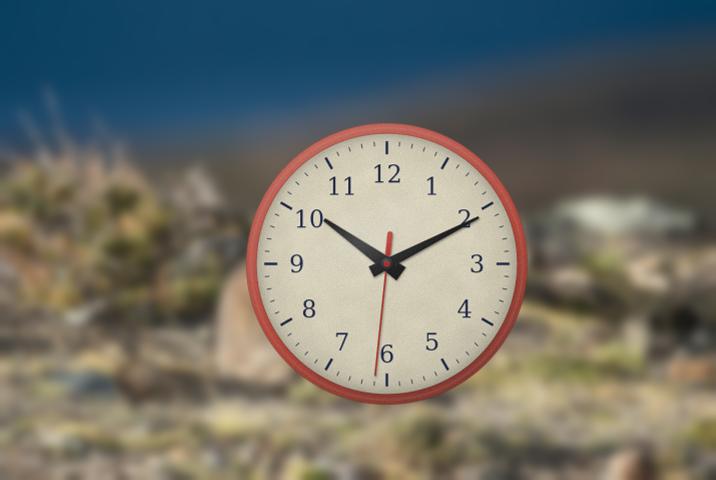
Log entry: {"hour": 10, "minute": 10, "second": 31}
